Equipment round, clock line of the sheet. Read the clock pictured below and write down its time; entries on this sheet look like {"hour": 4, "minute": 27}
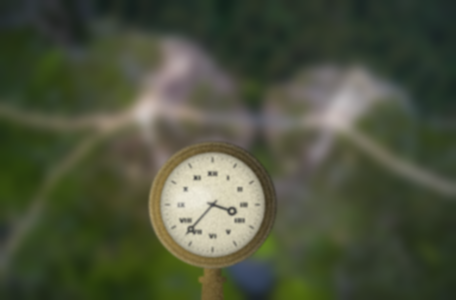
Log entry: {"hour": 3, "minute": 37}
